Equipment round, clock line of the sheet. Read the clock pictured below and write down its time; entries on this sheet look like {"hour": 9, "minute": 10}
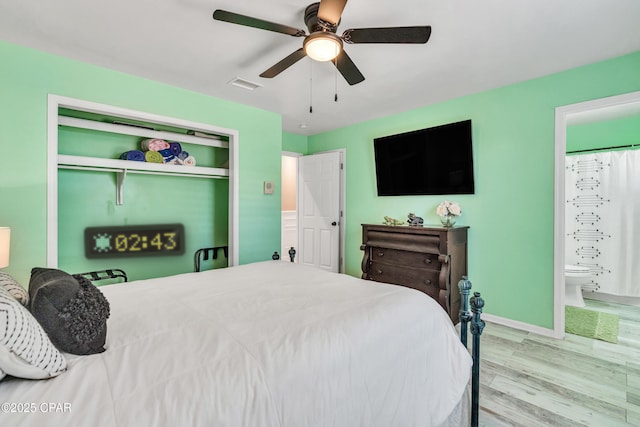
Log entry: {"hour": 2, "minute": 43}
